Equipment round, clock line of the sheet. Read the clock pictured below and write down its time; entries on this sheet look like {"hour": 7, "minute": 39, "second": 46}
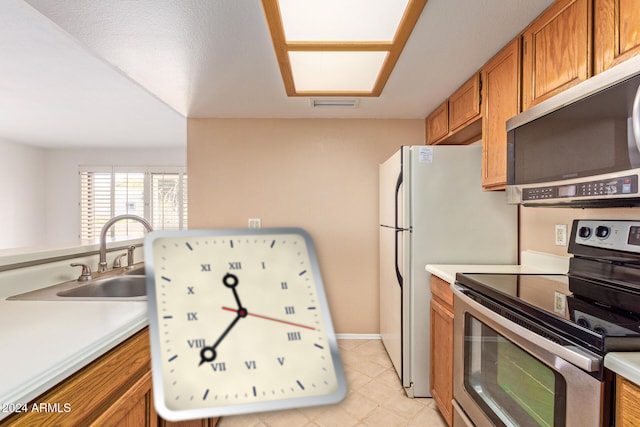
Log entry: {"hour": 11, "minute": 37, "second": 18}
